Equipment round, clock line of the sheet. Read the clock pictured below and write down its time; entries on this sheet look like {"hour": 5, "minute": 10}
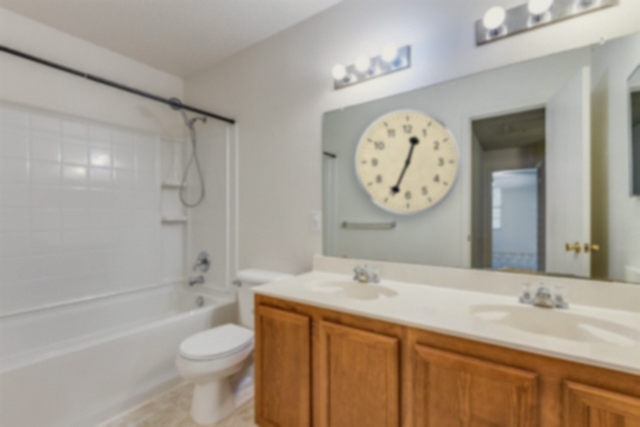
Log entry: {"hour": 12, "minute": 34}
